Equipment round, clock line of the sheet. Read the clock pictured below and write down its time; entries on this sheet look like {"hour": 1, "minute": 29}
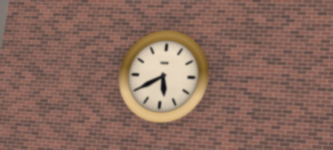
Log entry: {"hour": 5, "minute": 40}
